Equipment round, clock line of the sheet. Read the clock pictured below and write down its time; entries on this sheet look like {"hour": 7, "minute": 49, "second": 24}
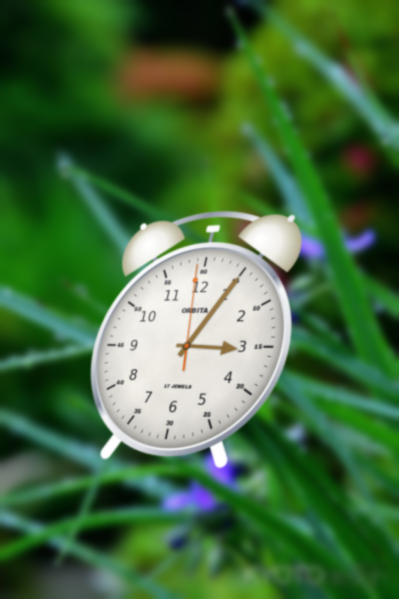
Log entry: {"hour": 3, "minute": 4, "second": 59}
